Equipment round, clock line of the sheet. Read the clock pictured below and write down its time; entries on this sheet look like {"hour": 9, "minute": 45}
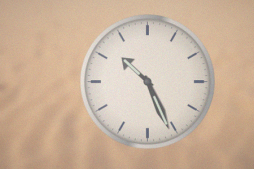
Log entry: {"hour": 10, "minute": 26}
